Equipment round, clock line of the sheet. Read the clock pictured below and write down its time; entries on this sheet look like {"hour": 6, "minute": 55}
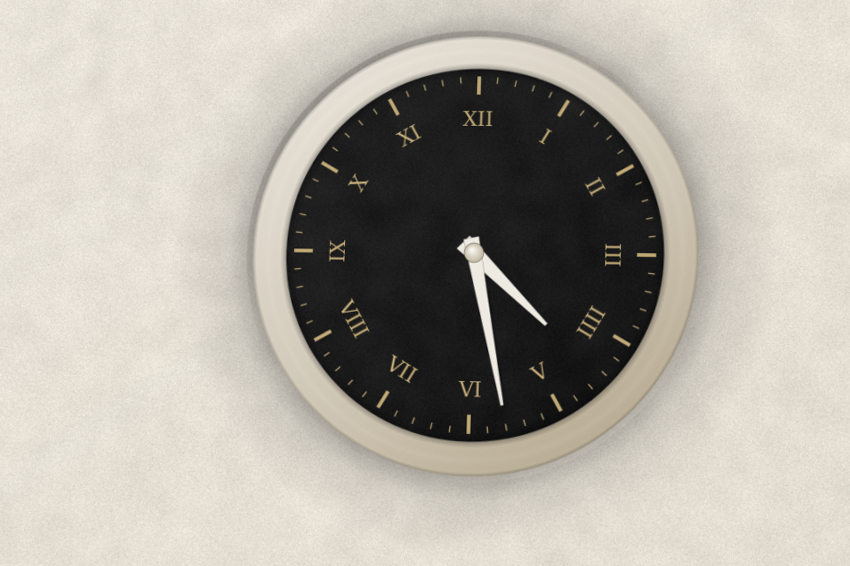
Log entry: {"hour": 4, "minute": 28}
